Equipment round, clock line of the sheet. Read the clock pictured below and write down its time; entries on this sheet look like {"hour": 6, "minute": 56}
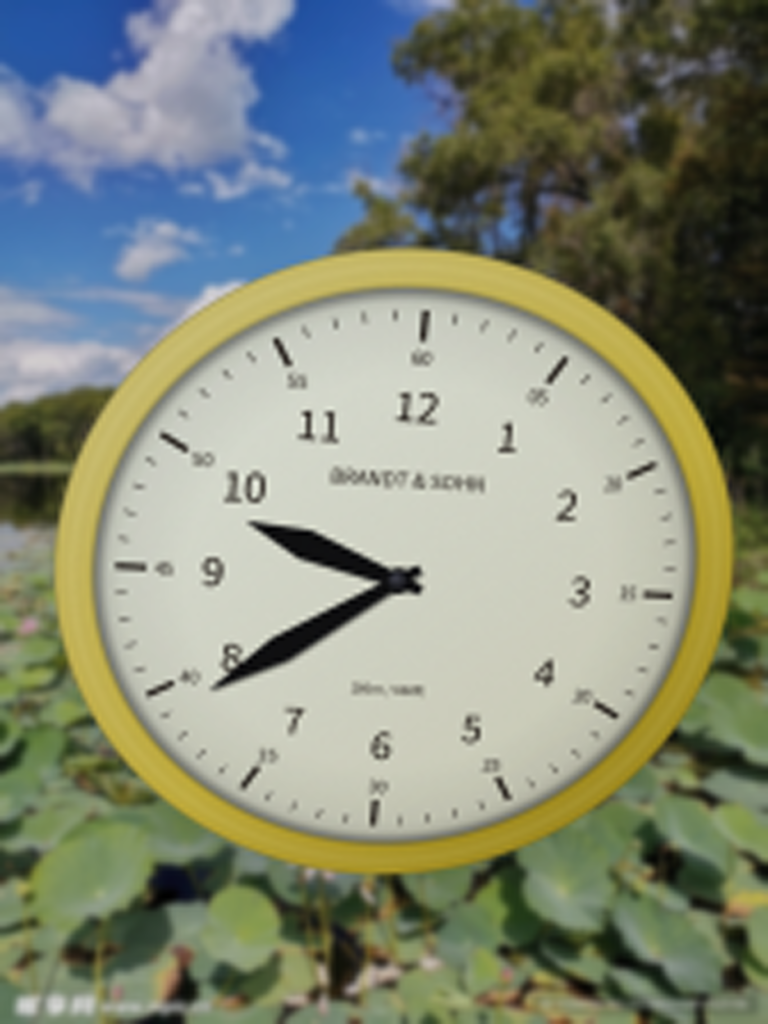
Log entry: {"hour": 9, "minute": 39}
